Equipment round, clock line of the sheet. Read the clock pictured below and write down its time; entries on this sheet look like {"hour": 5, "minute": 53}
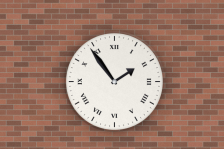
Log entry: {"hour": 1, "minute": 54}
